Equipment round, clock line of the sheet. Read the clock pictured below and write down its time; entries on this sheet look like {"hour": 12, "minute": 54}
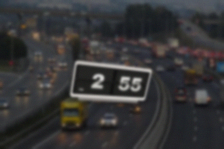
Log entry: {"hour": 2, "minute": 55}
